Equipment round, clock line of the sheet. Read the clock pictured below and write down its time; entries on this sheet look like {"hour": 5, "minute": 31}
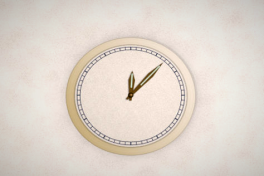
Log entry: {"hour": 12, "minute": 7}
